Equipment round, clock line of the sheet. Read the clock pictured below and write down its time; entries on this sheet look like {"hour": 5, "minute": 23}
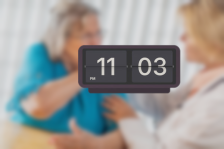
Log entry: {"hour": 11, "minute": 3}
